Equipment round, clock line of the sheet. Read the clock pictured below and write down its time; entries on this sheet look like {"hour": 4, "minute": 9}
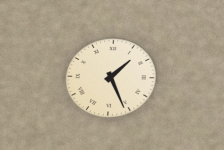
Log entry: {"hour": 1, "minute": 26}
